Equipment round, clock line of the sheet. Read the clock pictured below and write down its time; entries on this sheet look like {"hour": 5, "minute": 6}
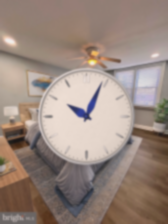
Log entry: {"hour": 10, "minute": 4}
